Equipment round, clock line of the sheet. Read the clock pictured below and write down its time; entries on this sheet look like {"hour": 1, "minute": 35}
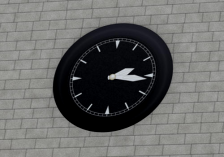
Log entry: {"hour": 2, "minute": 16}
